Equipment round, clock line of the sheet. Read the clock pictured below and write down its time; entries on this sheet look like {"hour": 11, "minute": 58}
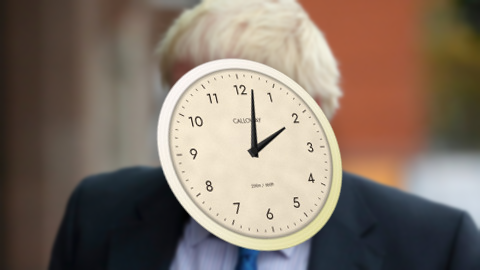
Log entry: {"hour": 2, "minute": 2}
